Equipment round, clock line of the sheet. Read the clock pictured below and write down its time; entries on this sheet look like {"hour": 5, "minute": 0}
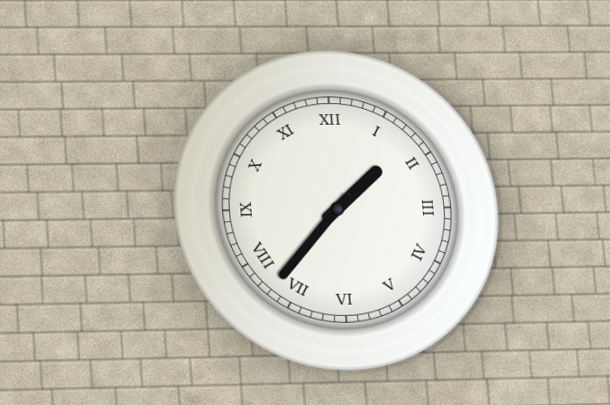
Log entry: {"hour": 1, "minute": 37}
